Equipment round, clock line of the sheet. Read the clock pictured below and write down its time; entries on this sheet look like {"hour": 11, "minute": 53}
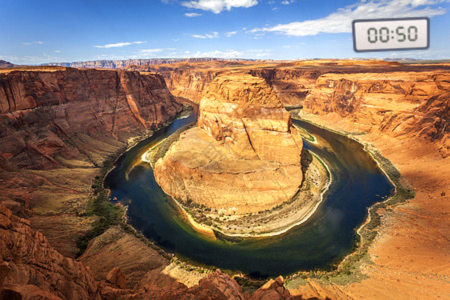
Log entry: {"hour": 0, "minute": 50}
